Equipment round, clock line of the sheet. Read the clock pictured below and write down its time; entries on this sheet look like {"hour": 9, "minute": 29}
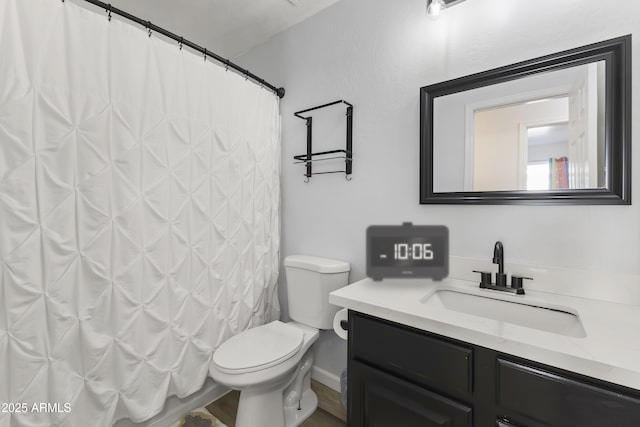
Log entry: {"hour": 10, "minute": 6}
